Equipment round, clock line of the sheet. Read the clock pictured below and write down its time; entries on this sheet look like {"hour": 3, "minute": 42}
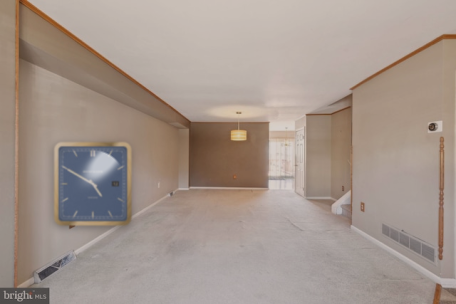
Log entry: {"hour": 4, "minute": 50}
